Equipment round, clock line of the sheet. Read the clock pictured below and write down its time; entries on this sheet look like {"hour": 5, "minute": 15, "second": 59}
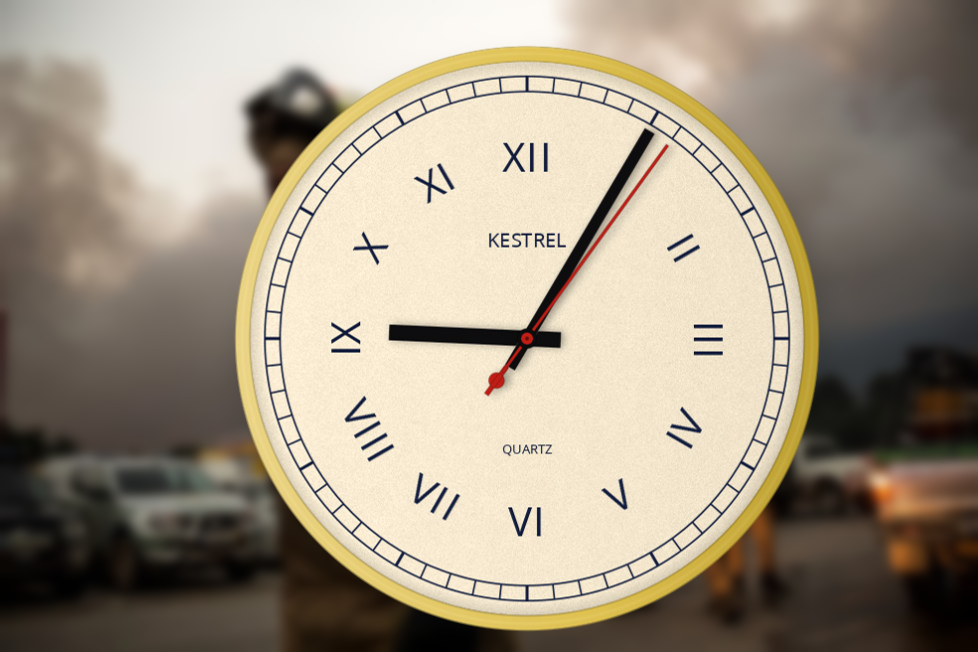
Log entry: {"hour": 9, "minute": 5, "second": 6}
